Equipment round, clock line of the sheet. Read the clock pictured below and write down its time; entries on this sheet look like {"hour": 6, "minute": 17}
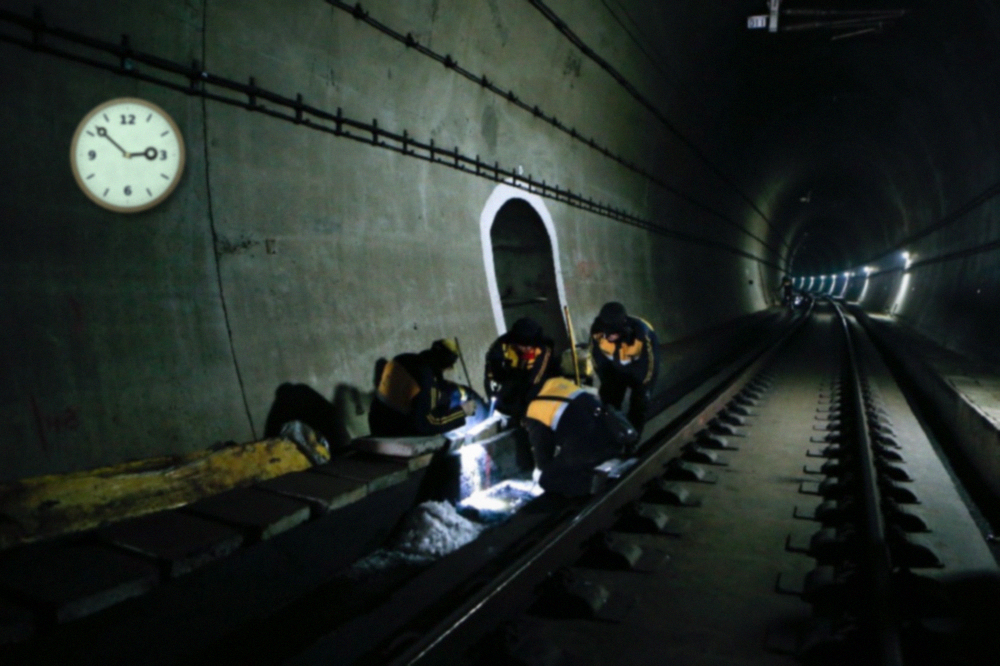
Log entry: {"hour": 2, "minute": 52}
